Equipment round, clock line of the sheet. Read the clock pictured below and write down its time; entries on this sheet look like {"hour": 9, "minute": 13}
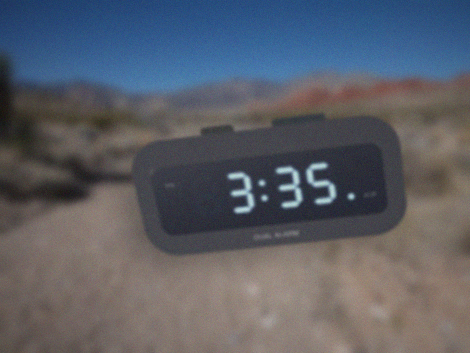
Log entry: {"hour": 3, "minute": 35}
